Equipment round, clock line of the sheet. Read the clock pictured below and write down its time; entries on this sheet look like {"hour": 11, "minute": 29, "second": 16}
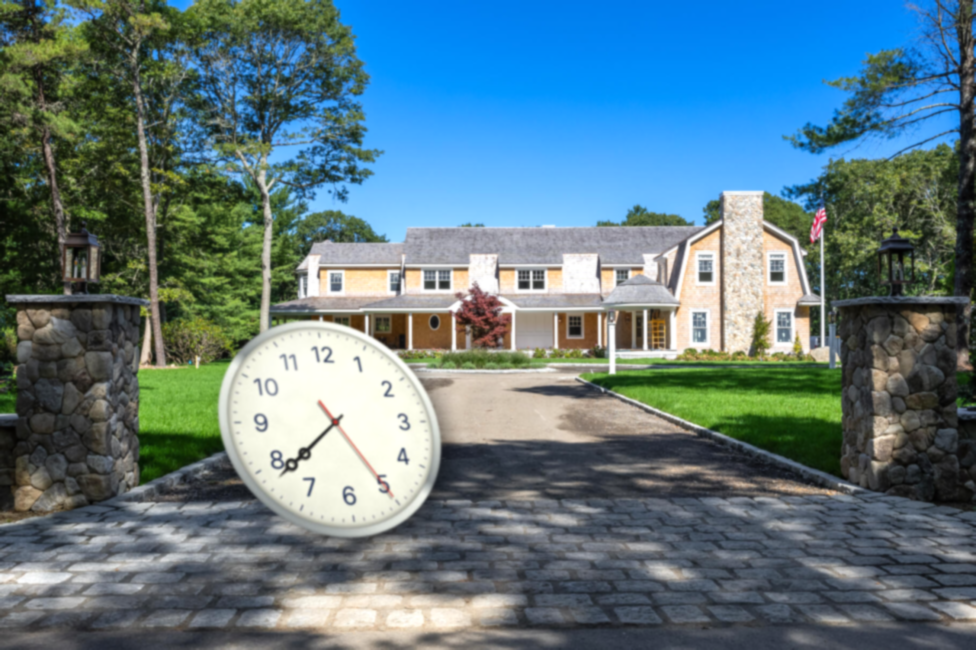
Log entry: {"hour": 7, "minute": 38, "second": 25}
